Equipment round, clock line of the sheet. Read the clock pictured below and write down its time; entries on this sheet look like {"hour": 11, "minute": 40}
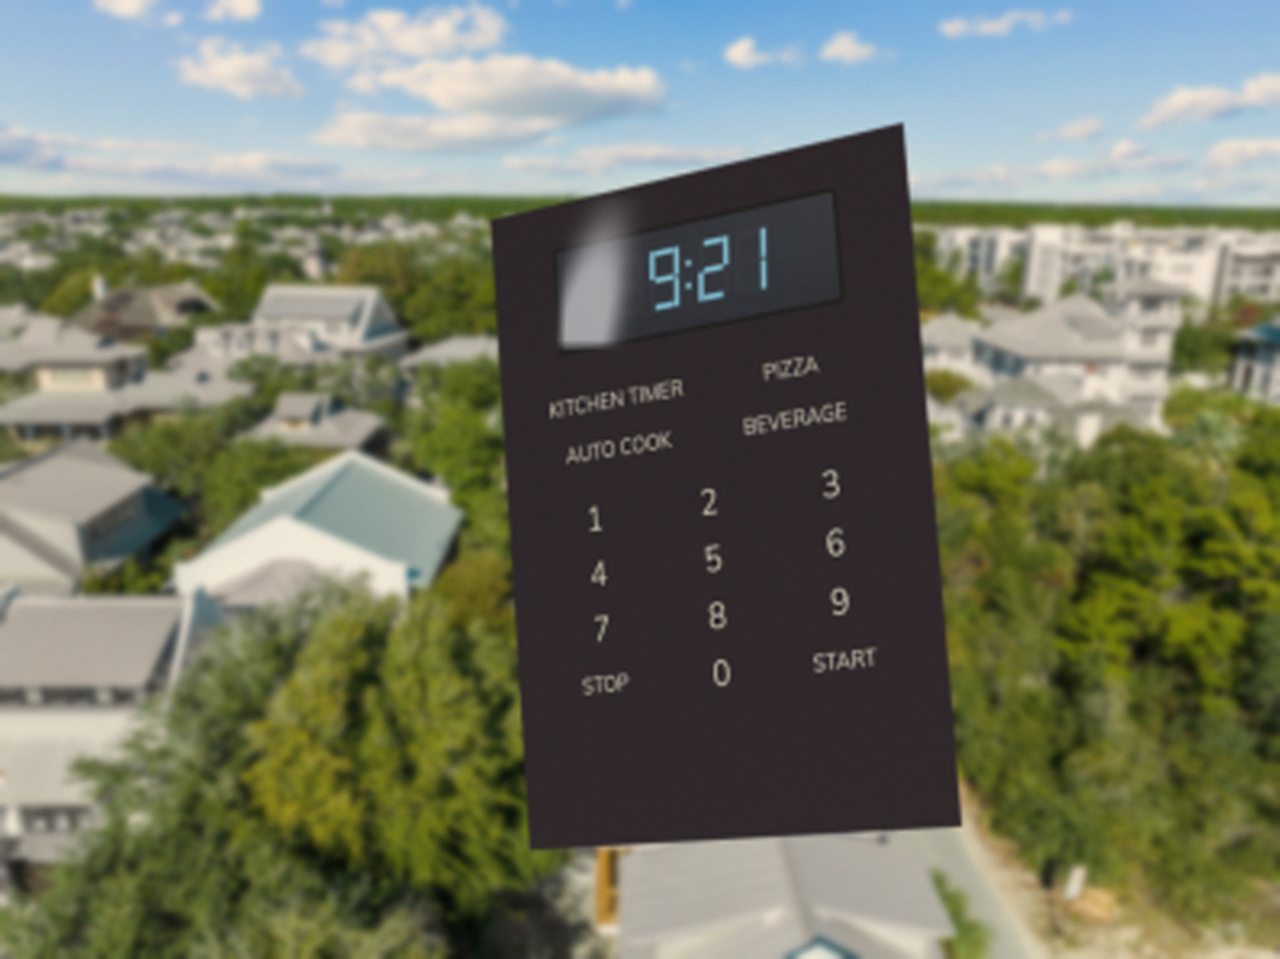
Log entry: {"hour": 9, "minute": 21}
